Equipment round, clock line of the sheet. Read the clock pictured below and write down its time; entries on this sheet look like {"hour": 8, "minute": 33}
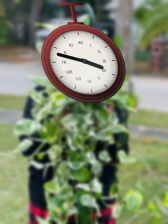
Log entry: {"hour": 3, "minute": 48}
